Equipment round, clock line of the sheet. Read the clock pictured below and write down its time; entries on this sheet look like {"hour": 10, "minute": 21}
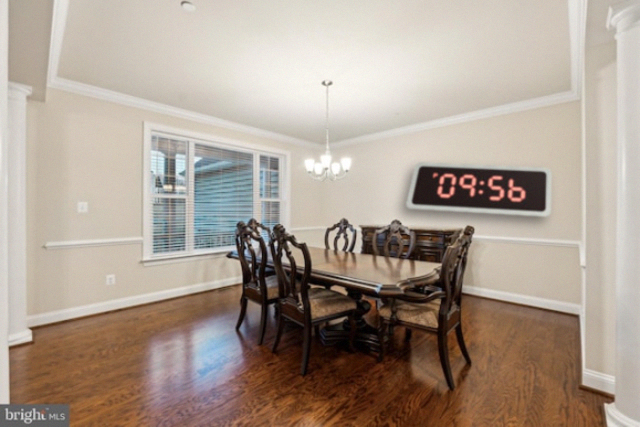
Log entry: {"hour": 9, "minute": 56}
